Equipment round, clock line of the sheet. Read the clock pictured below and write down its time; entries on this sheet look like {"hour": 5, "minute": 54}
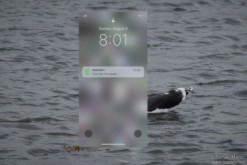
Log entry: {"hour": 8, "minute": 1}
